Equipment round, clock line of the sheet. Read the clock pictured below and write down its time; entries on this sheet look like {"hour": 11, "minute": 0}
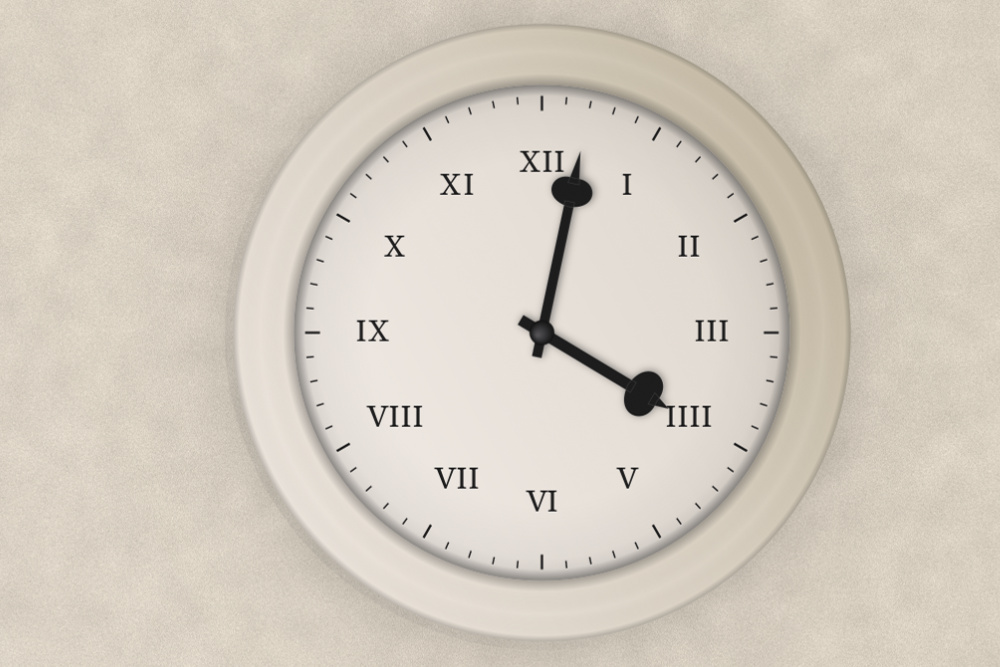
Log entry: {"hour": 4, "minute": 2}
